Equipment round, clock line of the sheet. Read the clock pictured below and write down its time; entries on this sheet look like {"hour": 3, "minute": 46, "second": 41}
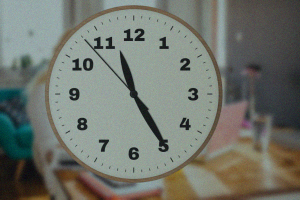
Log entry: {"hour": 11, "minute": 24, "second": 53}
